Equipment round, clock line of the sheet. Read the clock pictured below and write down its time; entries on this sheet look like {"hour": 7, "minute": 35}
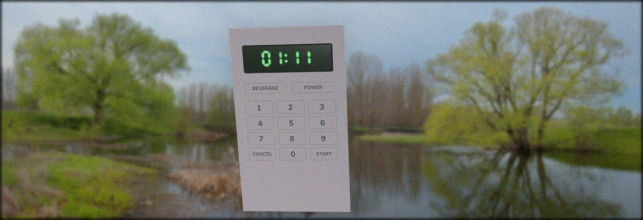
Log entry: {"hour": 1, "minute": 11}
